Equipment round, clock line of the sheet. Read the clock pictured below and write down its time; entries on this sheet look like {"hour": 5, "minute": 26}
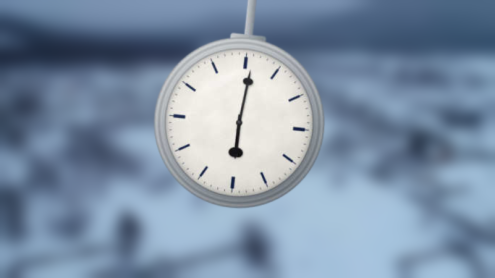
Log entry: {"hour": 6, "minute": 1}
